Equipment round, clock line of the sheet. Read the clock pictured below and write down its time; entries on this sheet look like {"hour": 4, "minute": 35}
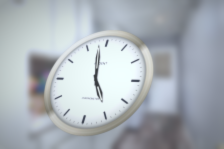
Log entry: {"hour": 4, "minute": 58}
